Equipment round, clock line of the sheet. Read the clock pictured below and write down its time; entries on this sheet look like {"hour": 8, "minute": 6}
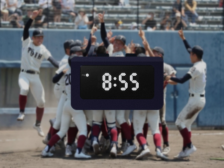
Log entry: {"hour": 8, "minute": 55}
